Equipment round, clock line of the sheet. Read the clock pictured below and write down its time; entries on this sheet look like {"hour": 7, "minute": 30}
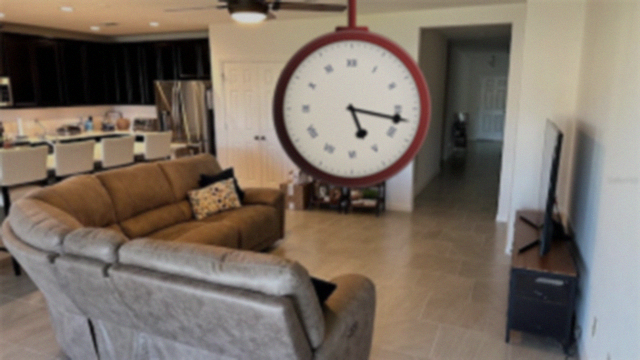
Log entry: {"hour": 5, "minute": 17}
